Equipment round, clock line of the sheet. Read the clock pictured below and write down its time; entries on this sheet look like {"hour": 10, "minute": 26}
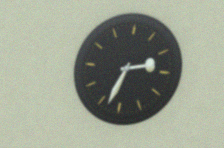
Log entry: {"hour": 2, "minute": 33}
